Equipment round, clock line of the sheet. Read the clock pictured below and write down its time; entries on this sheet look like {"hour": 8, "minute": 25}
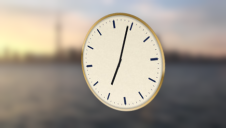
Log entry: {"hour": 7, "minute": 4}
